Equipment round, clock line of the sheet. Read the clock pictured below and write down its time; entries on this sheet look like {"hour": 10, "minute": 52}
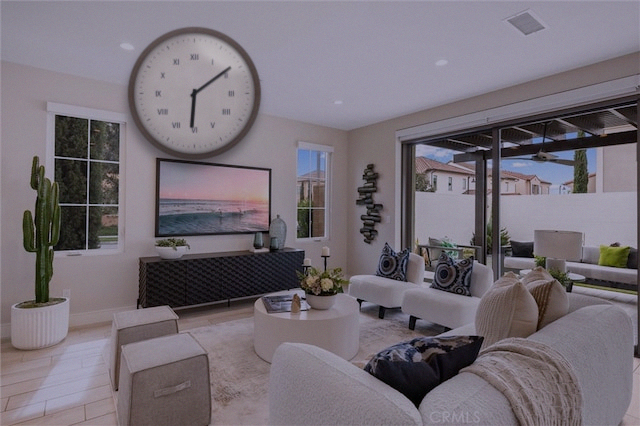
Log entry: {"hour": 6, "minute": 9}
